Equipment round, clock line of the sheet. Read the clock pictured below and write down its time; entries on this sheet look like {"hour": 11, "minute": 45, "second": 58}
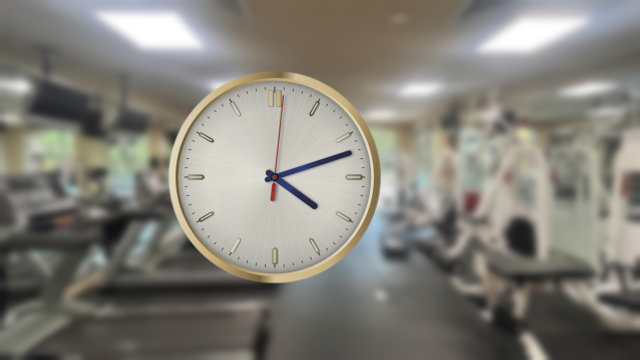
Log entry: {"hour": 4, "minute": 12, "second": 1}
